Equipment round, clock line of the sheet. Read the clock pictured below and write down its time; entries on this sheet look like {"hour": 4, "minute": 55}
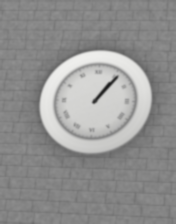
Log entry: {"hour": 1, "minute": 6}
